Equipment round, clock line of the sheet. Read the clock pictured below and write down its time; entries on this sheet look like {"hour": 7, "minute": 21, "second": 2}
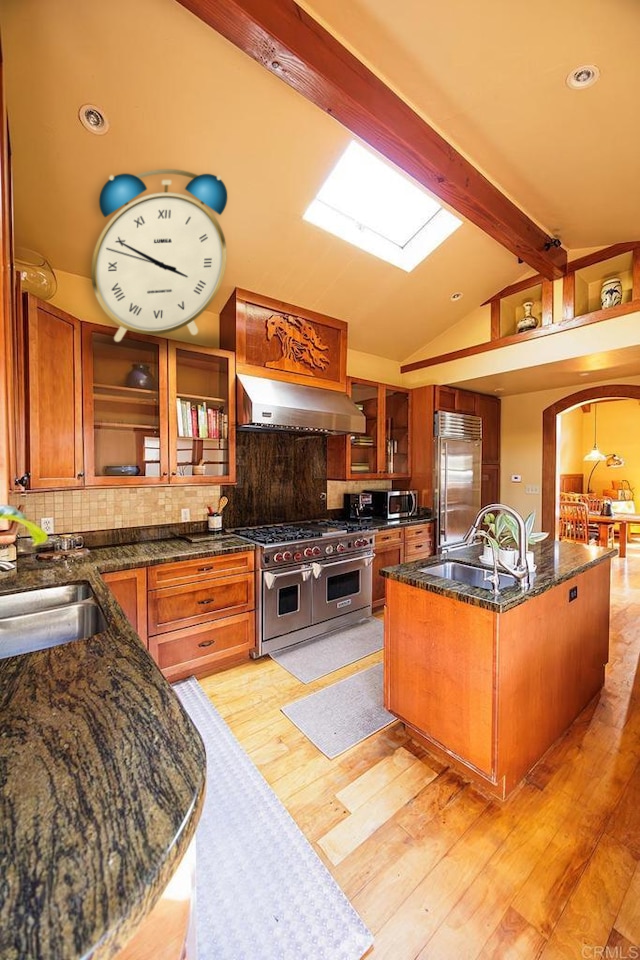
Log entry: {"hour": 3, "minute": 49, "second": 48}
